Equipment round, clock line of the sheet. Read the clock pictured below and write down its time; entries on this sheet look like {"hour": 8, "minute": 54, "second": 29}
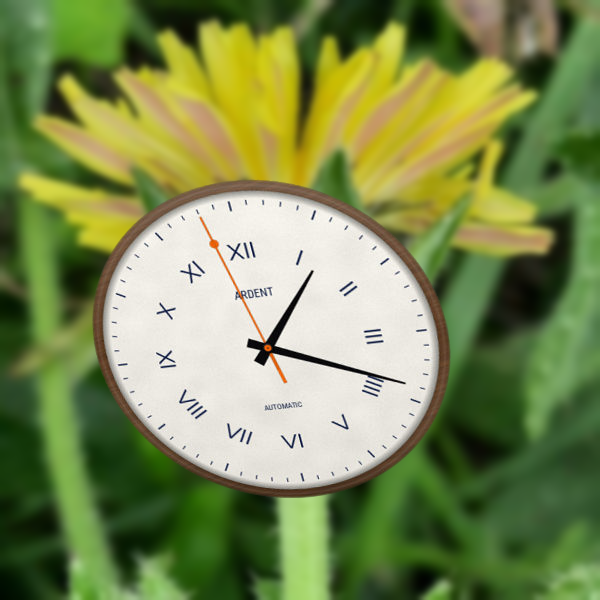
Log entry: {"hour": 1, "minute": 18, "second": 58}
